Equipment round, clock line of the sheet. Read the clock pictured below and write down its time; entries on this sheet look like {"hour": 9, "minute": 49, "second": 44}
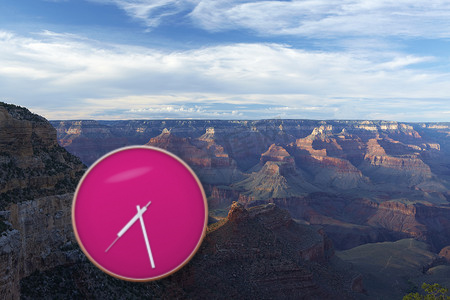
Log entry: {"hour": 7, "minute": 27, "second": 37}
